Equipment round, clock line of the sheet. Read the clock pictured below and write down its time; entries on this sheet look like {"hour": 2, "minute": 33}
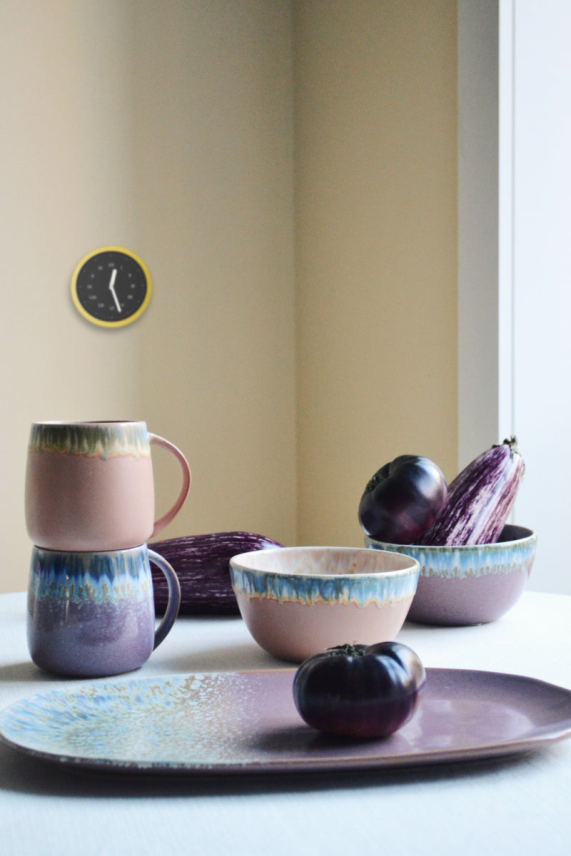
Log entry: {"hour": 12, "minute": 27}
